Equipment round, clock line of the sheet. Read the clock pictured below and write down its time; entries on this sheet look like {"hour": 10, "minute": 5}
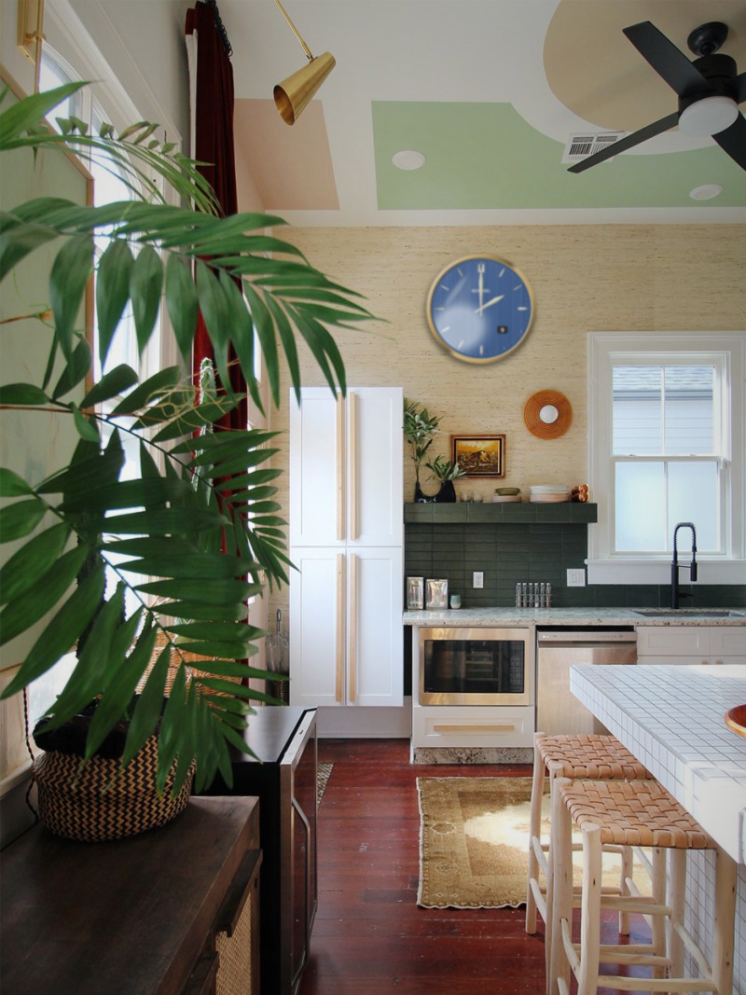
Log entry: {"hour": 2, "minute": 0}
